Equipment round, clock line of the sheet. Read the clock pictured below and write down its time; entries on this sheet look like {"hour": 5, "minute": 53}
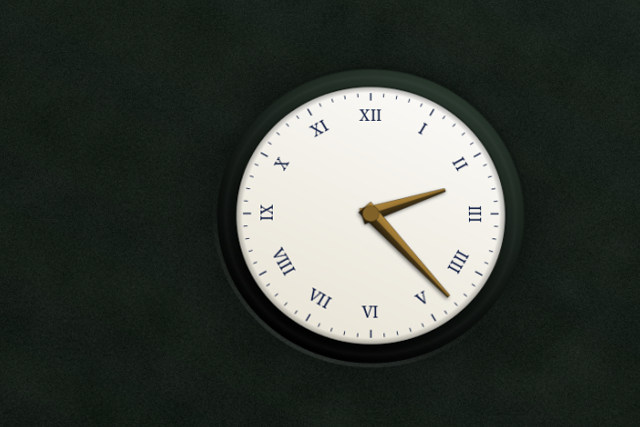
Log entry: {"hour": 2, "minute": 23}
